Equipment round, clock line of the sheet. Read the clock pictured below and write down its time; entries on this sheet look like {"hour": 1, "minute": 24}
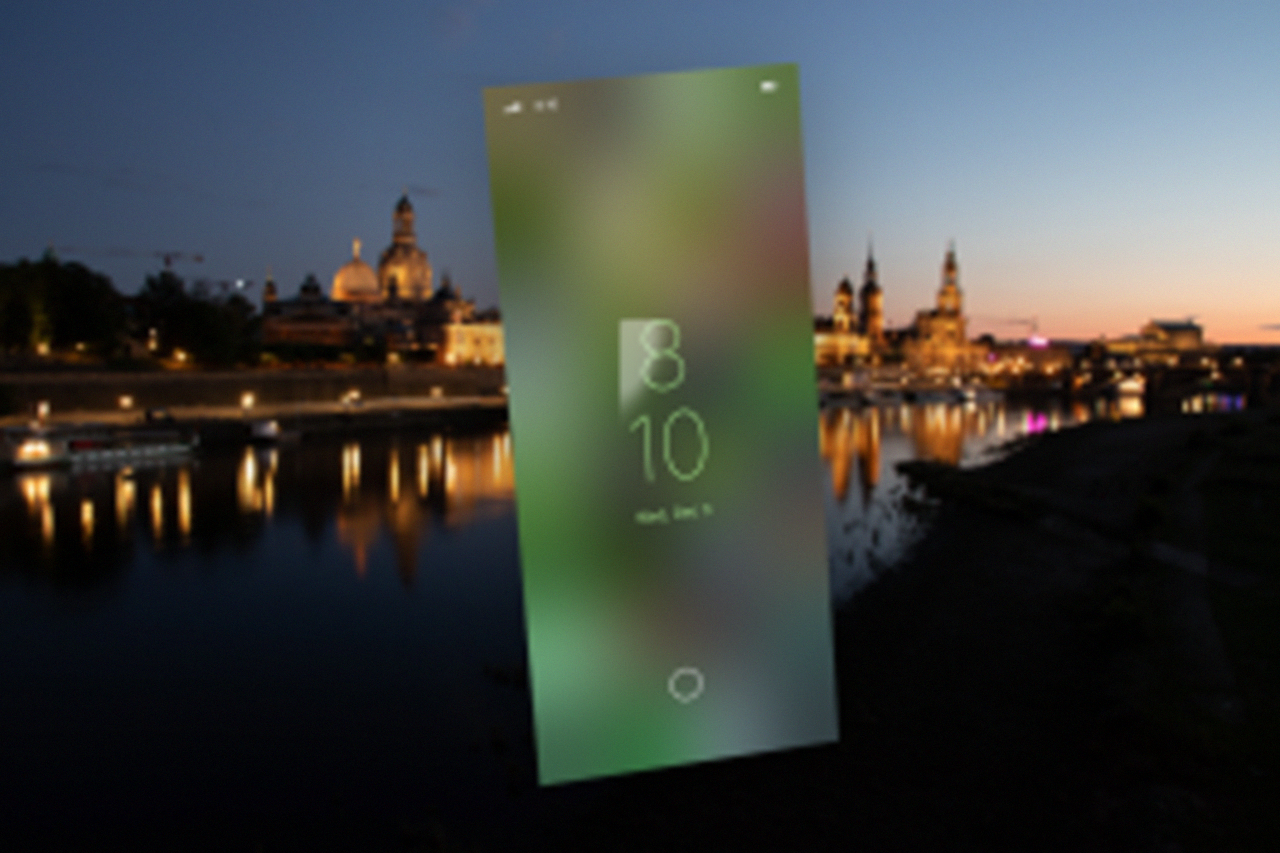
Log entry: {"hour": 8, "minute": 10}
